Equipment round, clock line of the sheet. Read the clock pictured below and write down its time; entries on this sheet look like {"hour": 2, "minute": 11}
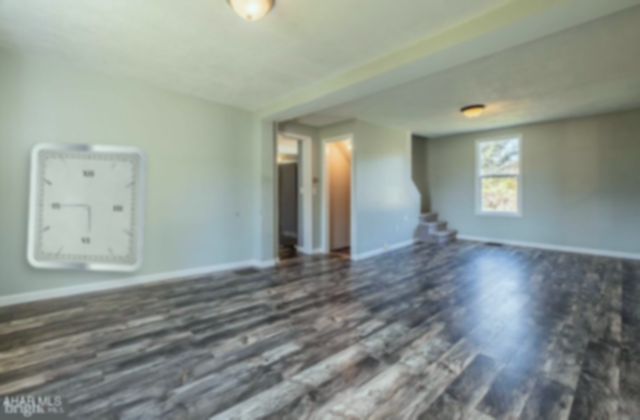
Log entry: {"hour": 5, "minute": 45}
